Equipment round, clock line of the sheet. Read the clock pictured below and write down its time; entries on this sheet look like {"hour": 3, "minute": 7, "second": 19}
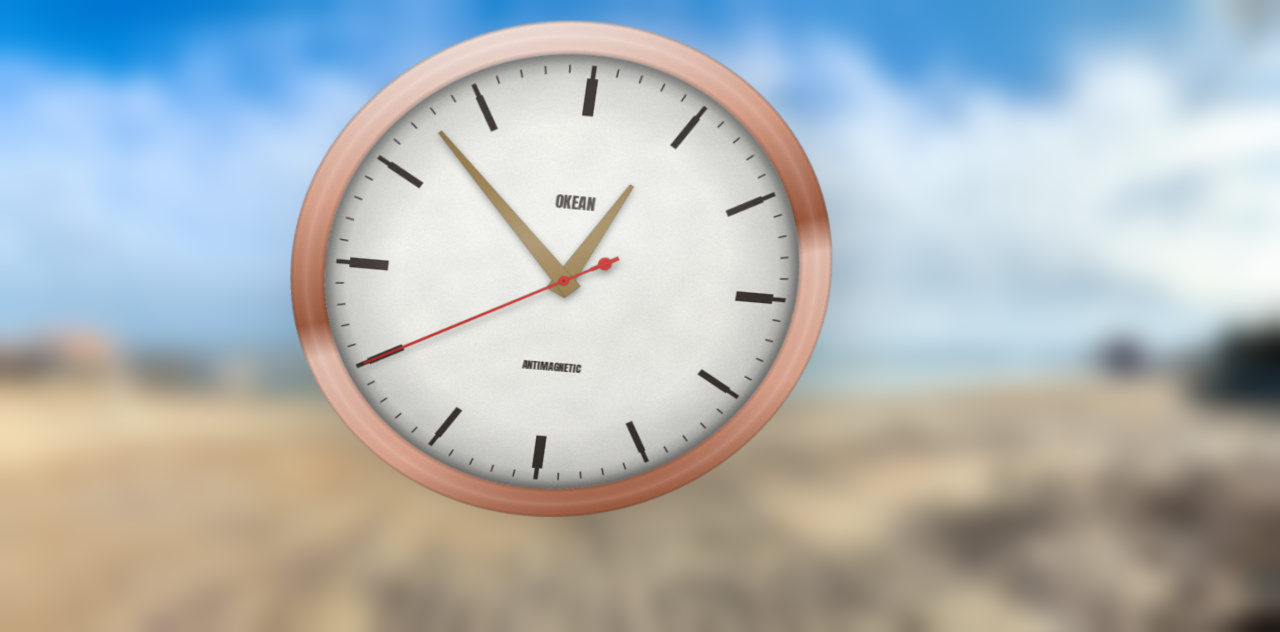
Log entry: {"hour": 12, "minute": 52, "second": 40}
